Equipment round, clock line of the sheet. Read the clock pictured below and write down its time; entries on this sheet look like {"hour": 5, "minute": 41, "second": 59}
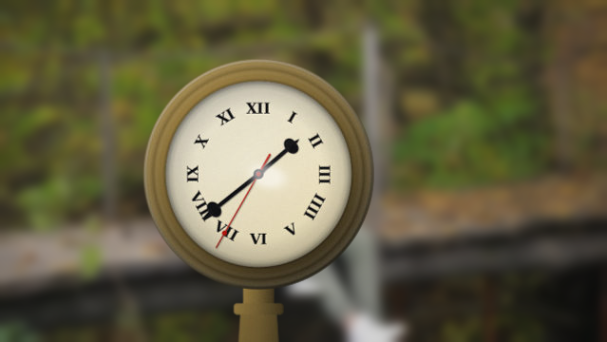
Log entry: {"hour": 1, "minute": 38, "second": 35}
